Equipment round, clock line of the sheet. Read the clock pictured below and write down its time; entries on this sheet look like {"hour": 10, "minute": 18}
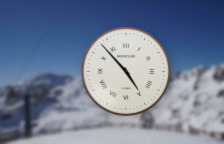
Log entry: {"hour": 4, "minute": 53}
